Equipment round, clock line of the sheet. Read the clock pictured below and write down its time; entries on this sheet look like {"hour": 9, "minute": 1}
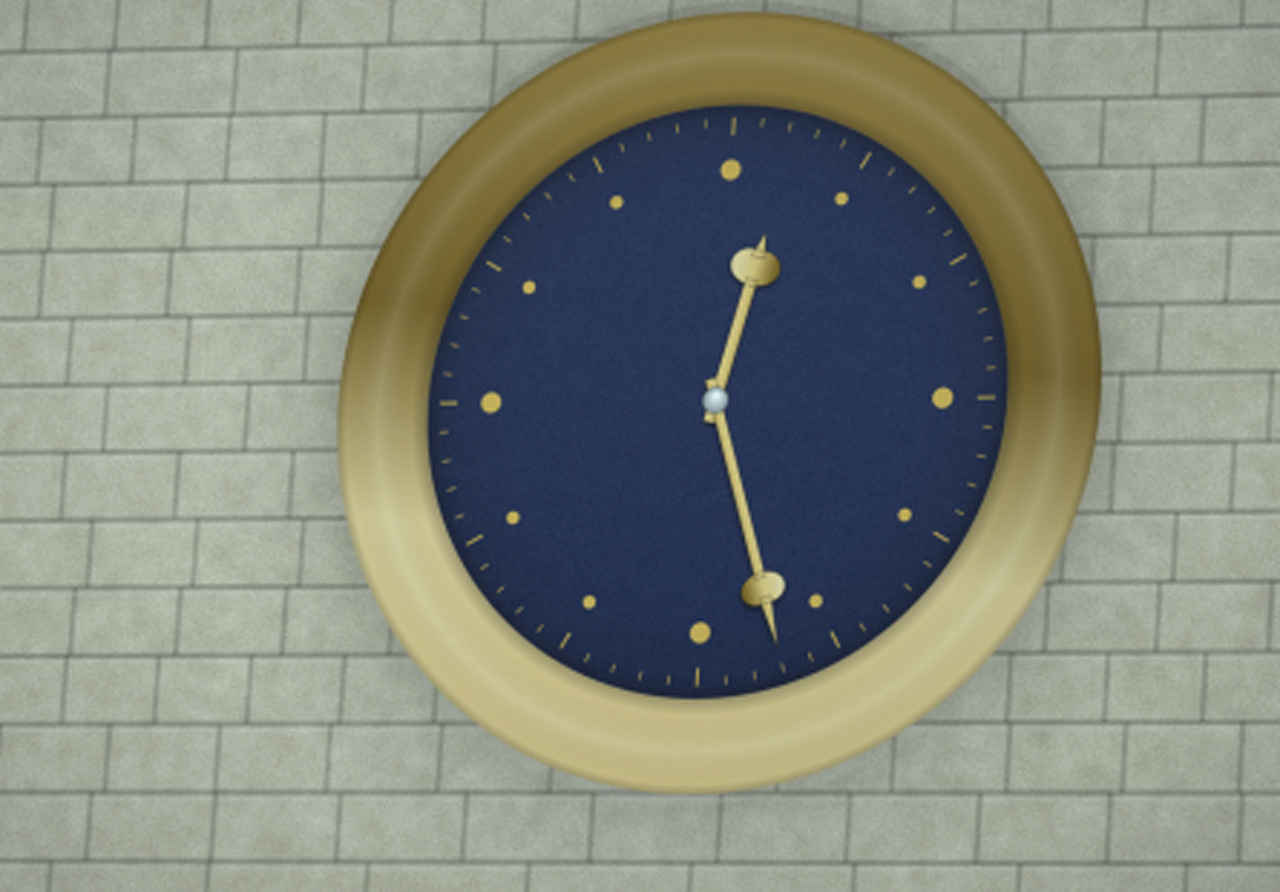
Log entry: {"hour": 12, "minute": 27}
